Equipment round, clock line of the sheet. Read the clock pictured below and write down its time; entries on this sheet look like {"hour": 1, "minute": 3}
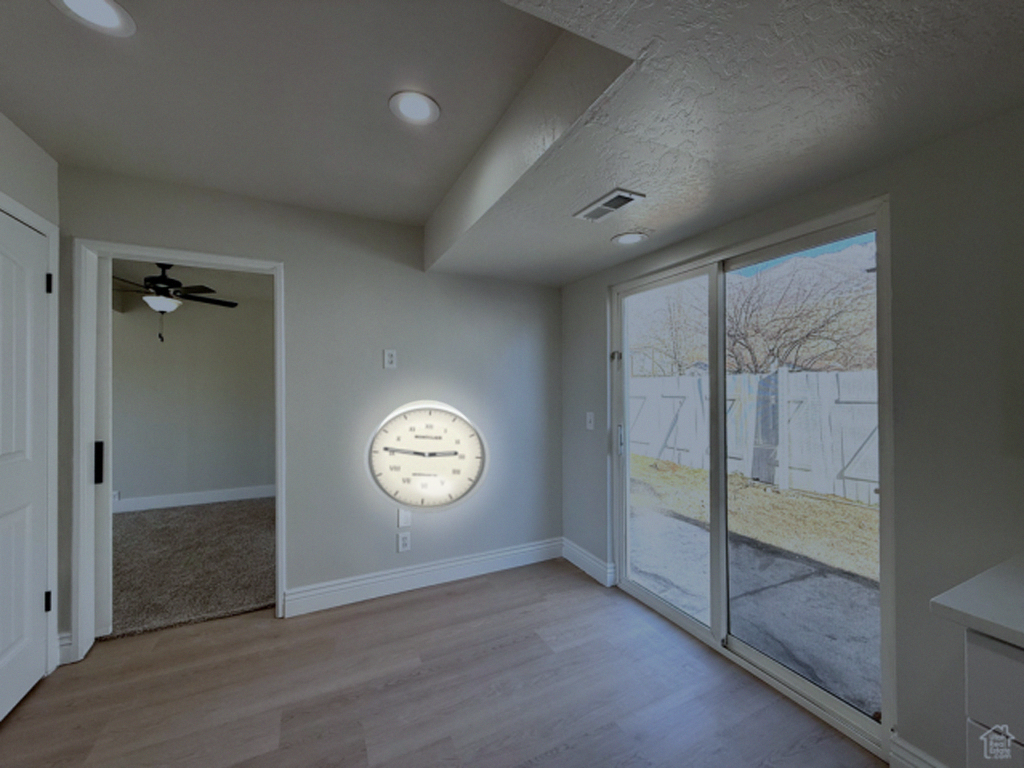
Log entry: {"hour": 2, "minute": 46}
